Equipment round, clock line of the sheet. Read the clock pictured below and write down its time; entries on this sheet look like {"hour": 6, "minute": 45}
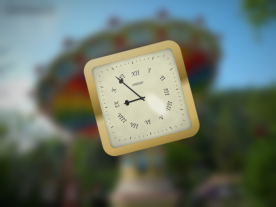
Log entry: {"hour": 8, "minute": 54}
